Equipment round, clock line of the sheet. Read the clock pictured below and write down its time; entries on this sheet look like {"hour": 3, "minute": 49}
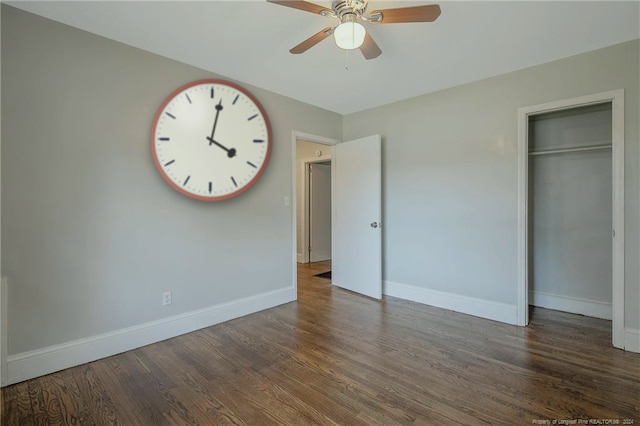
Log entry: {"hour": 4, "minute": 2}
